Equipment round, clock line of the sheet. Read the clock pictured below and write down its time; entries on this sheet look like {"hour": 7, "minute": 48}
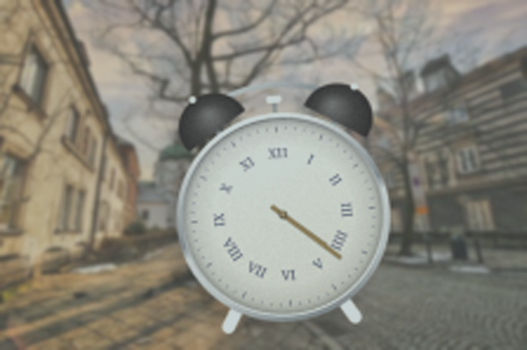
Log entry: {"hour": 4, "minute": 22}
